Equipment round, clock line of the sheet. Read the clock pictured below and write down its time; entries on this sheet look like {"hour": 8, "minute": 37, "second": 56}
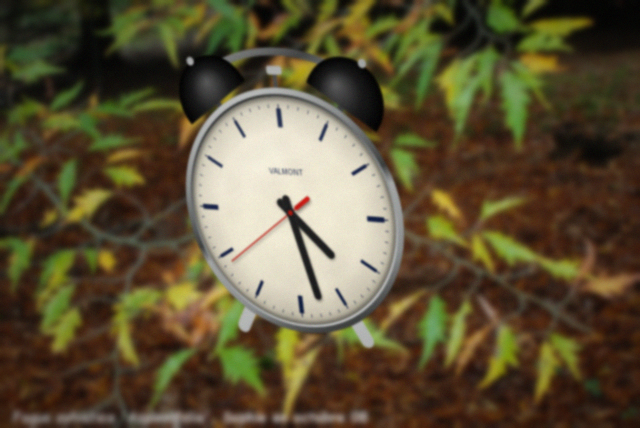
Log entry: {"hour": 4, "minute": 27, "second": 39}
